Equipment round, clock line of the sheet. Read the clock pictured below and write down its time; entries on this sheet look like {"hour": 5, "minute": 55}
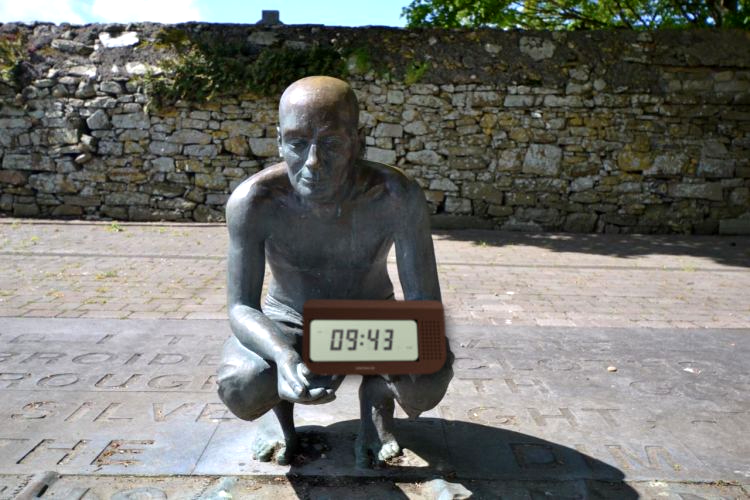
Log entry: {"hour": 9, "minute": 43}
